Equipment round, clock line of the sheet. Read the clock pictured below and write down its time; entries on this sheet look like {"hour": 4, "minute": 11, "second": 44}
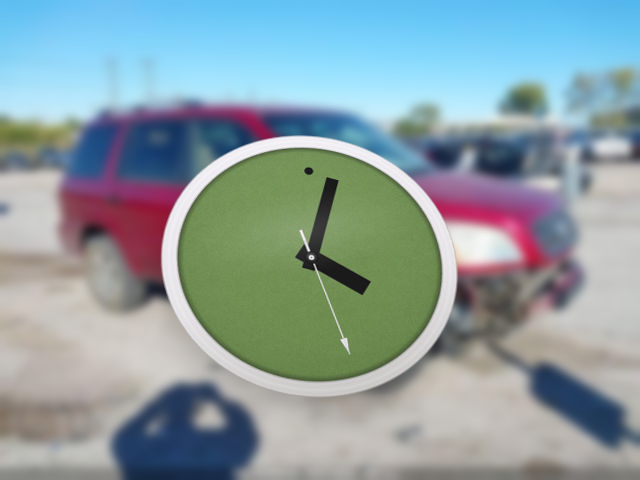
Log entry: {"hour": 4, "minute": 2, "second": 27}
